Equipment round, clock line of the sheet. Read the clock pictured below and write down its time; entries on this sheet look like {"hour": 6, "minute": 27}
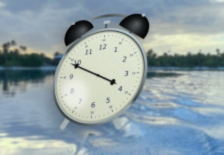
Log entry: {"hour": 3, "minute": 49}
